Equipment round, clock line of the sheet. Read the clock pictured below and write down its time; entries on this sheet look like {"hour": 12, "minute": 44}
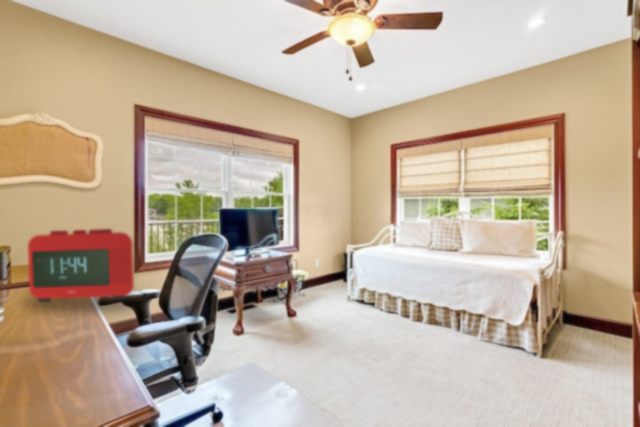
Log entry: {"hour": 11, "minute": 44}
